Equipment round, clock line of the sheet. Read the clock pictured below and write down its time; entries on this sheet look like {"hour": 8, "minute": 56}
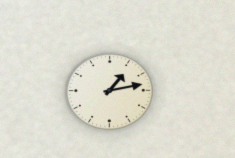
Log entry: {"hour": 1, "minute": 13}
